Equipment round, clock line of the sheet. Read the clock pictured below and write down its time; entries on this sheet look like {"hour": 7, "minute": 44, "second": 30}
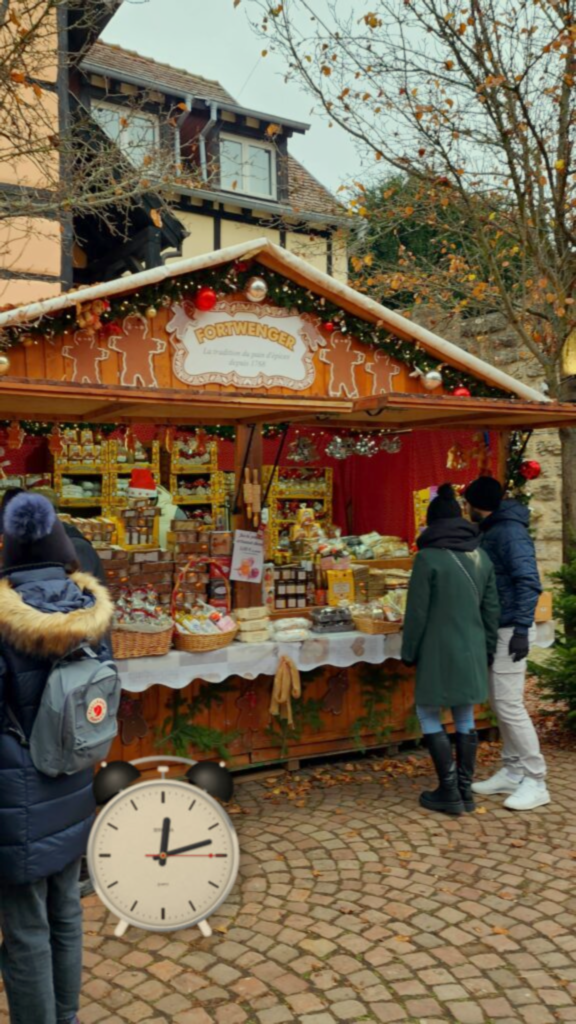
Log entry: {"hour": 12, "minute": 12, "second": 15}
